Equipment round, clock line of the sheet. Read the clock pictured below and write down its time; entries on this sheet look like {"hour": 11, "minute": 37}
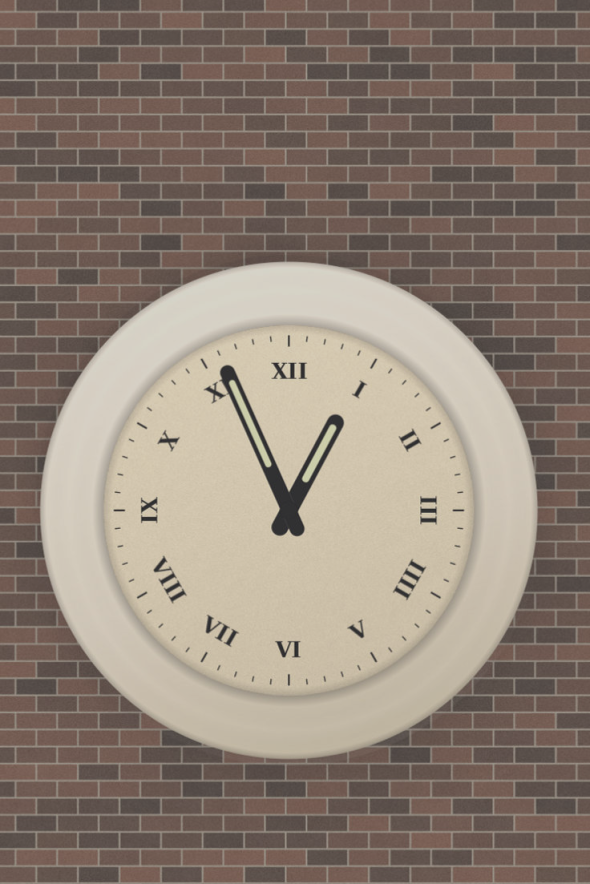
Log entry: {"hour": 12, "minute": 56}
